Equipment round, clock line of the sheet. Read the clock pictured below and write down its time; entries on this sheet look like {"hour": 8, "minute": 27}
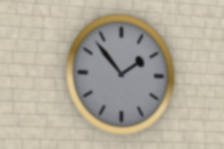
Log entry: {"hour": 1, "minute": 53}
